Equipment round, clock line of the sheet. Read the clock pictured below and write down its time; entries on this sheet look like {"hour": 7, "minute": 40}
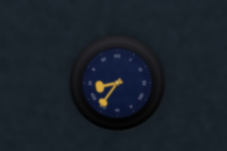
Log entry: {"hour": 8, "minute": 36}
